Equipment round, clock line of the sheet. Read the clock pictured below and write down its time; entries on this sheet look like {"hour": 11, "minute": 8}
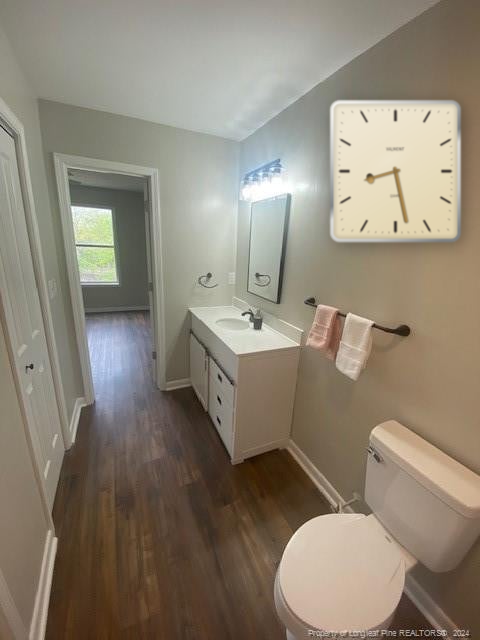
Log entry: {"hour": 8, "minute": 28}
